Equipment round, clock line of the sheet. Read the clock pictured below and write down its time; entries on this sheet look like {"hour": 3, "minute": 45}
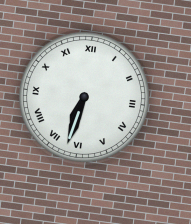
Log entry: {"hour": 6, "minute": 32}
